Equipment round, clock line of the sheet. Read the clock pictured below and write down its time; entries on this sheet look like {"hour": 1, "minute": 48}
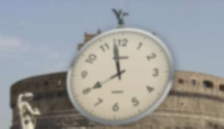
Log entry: {"hour": 7, "minute": 58}
